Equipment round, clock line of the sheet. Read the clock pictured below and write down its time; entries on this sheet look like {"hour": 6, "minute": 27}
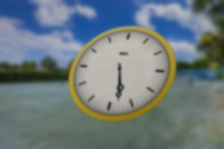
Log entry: {"hour": 5, "minute": 28}
